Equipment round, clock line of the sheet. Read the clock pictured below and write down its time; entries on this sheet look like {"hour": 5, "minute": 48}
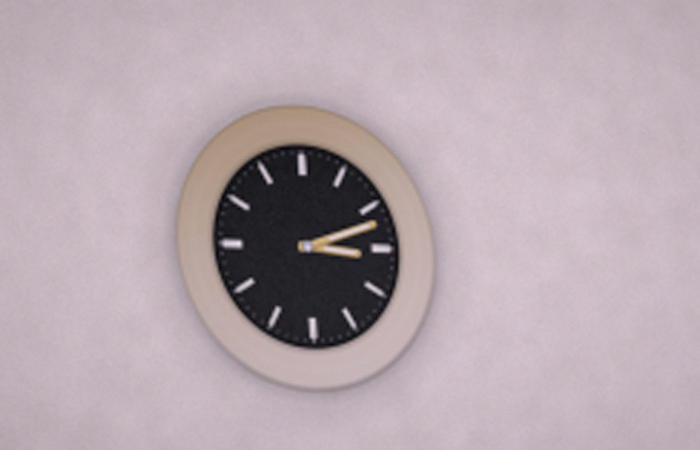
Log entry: {"hour": 3, "minute": 12}
